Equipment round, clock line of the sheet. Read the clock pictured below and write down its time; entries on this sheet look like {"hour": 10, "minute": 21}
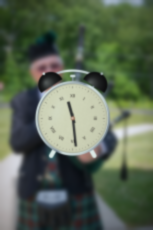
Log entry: {"hour": 11, "minute": 29}
